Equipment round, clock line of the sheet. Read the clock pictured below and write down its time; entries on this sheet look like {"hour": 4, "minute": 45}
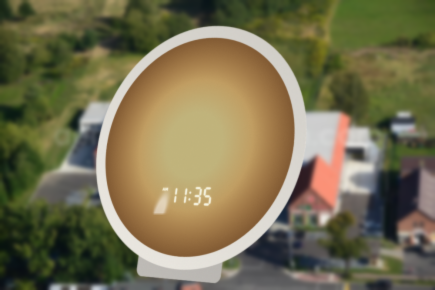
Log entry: {"hour": 11, "minute": 35}
